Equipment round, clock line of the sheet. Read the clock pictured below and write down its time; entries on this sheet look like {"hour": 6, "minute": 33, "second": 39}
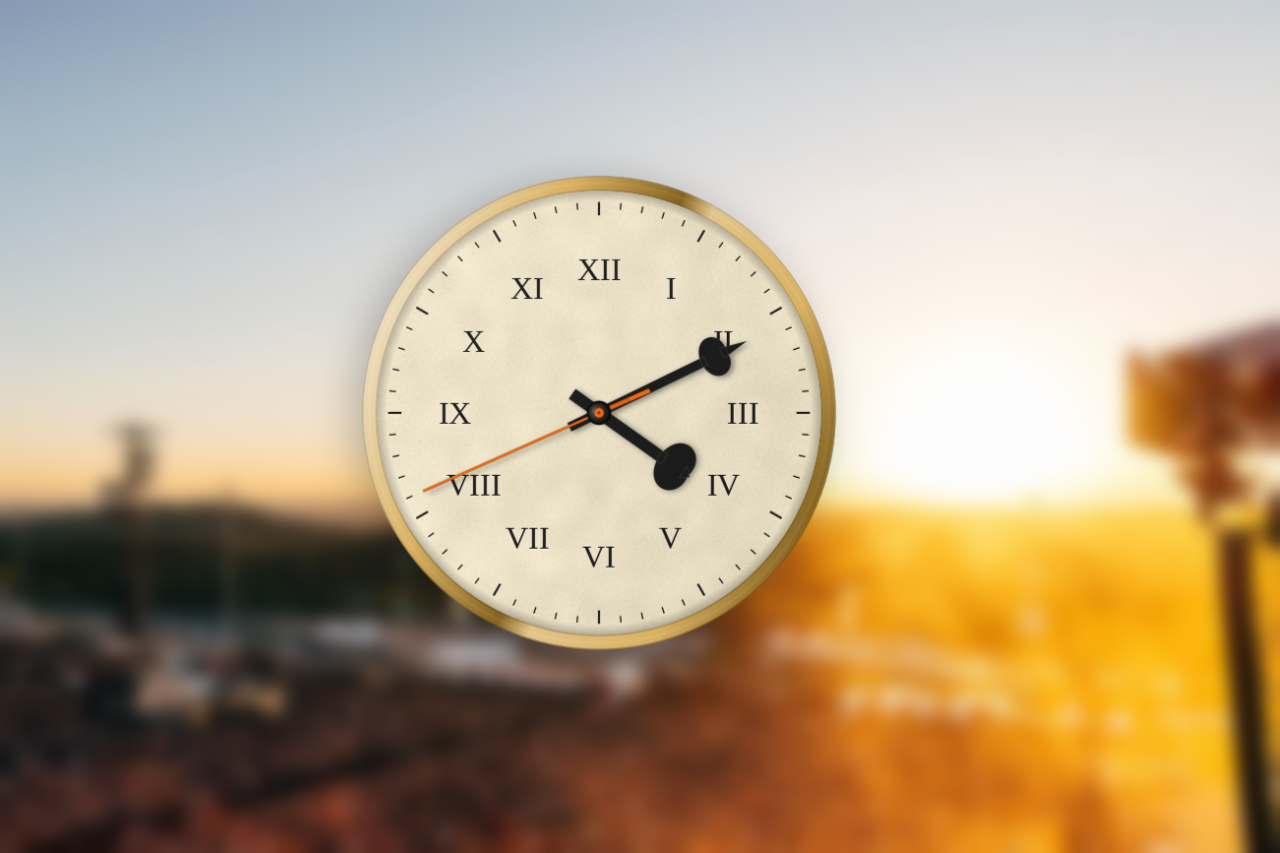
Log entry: {"hour": 4, "minute": 10, "second": 41}
